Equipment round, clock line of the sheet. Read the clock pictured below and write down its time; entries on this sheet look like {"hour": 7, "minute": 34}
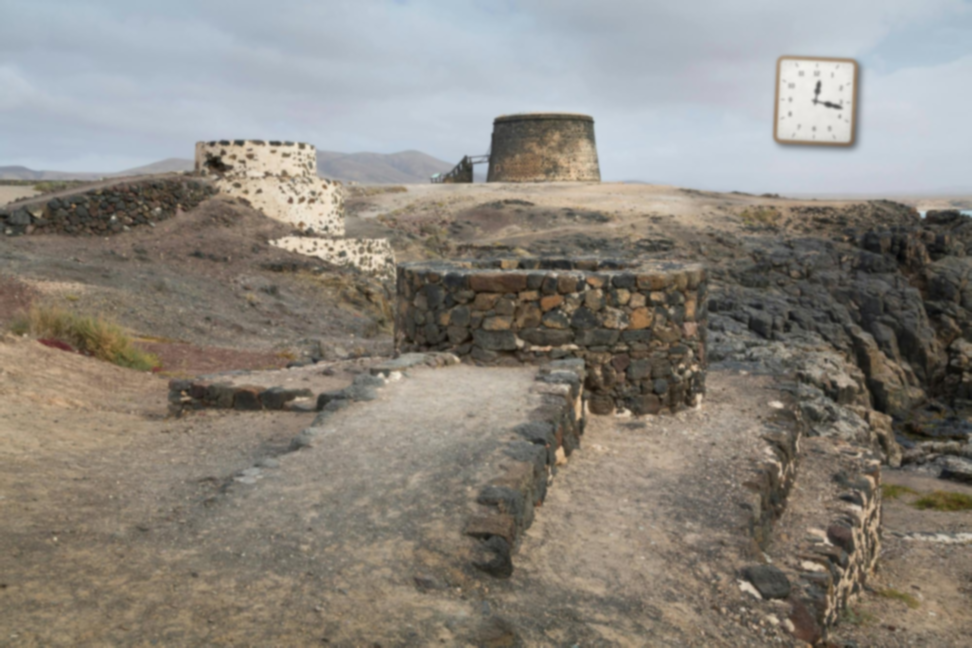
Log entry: {"hour": 12, "minute": 17}
